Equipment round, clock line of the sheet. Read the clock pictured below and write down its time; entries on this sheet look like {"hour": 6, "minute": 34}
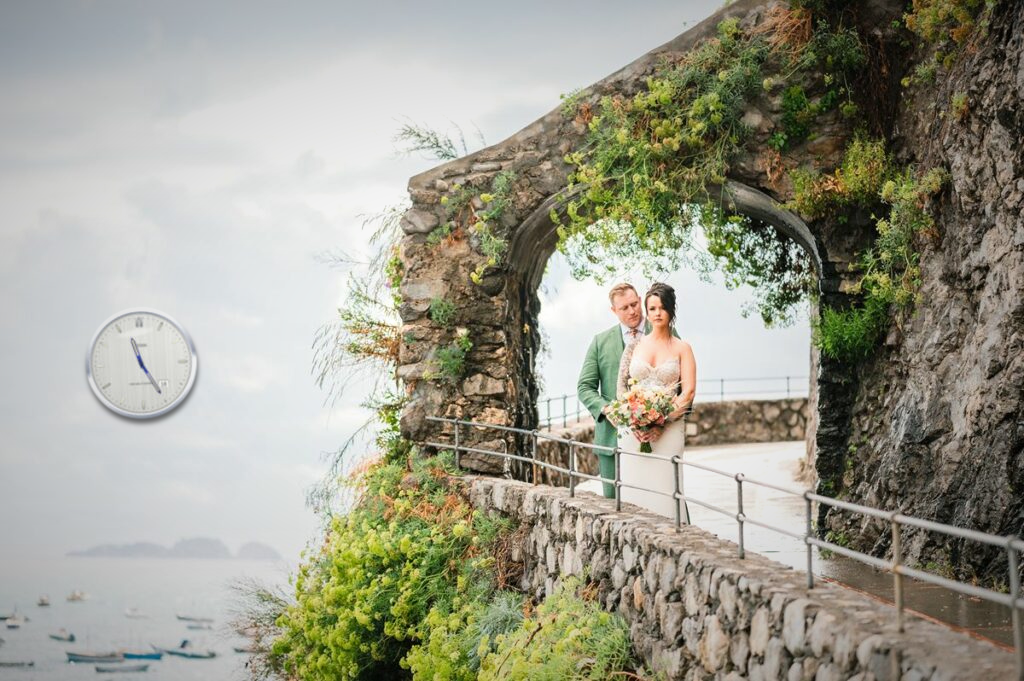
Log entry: {"hour": 11, "minute": 25}
